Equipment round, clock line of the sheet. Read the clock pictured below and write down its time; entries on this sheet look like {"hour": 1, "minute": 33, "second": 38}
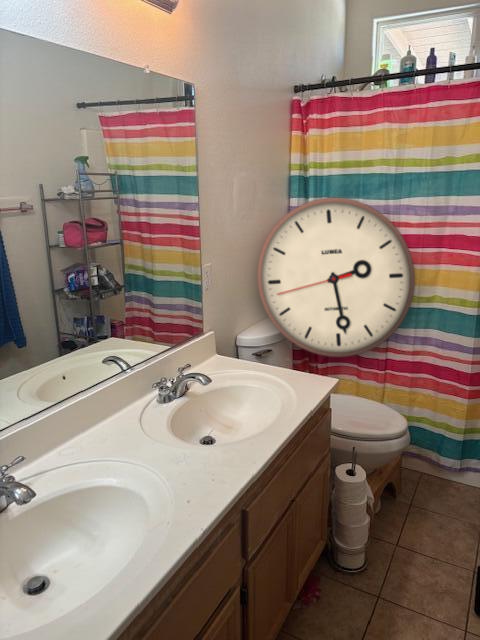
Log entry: {"hour": 2, "minute": 28, "second": 43}
